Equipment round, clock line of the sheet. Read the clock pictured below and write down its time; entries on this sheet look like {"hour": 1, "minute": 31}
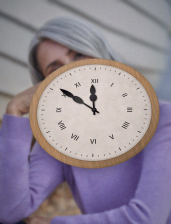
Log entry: {"hour": 11, "minute": 51}
